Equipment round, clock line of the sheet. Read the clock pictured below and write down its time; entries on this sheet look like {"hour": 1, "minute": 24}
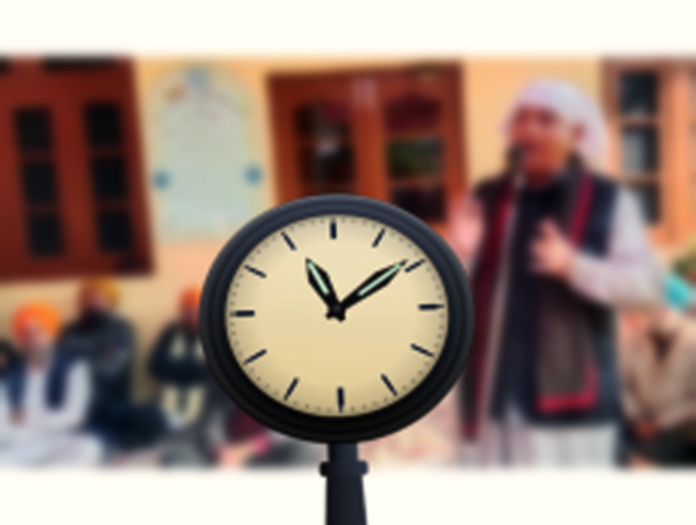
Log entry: {"hour": 11, "minute": 9}
